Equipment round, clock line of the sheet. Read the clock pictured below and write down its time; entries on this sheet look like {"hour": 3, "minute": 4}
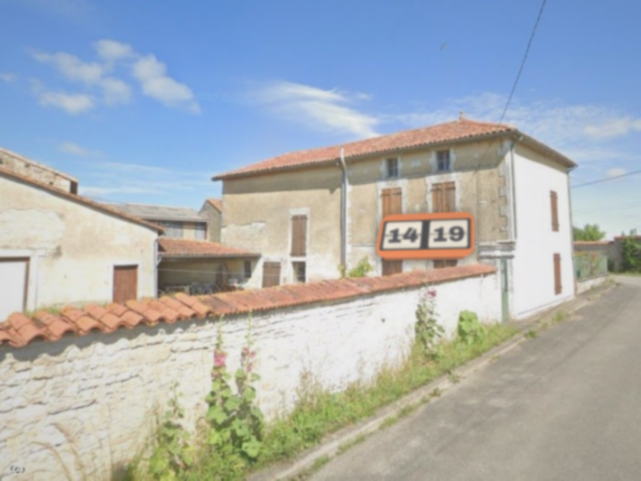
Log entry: {"hour": 14, "minute": 19}
